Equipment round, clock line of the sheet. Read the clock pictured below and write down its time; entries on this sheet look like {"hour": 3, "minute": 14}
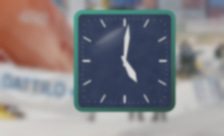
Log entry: {"hour": 5, "minute": 1}
